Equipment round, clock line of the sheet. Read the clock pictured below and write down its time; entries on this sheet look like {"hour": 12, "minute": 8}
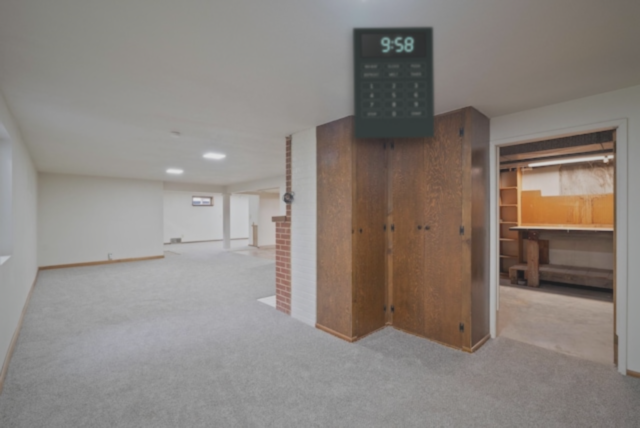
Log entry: {"hour": 9, "minute": 58}
